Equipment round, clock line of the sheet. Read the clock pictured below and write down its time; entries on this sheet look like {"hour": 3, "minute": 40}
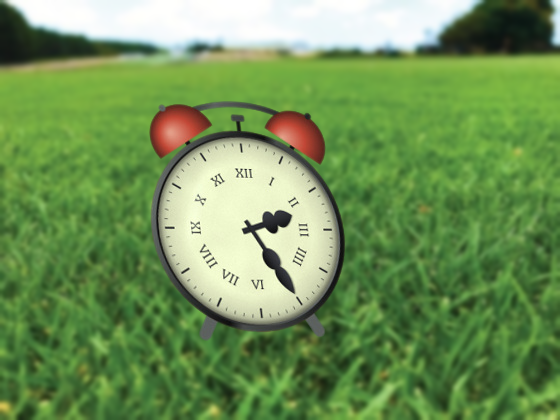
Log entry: {"hour": 2, "minute": 25}
